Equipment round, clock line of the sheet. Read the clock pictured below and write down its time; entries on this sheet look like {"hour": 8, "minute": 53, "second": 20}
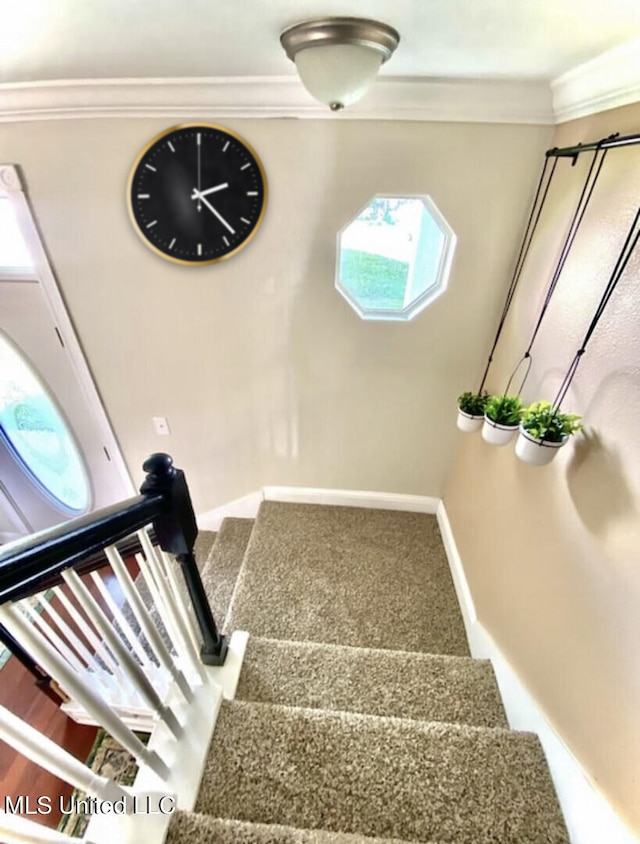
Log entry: {"hour": 2, "minute": 23, "second": 0}
